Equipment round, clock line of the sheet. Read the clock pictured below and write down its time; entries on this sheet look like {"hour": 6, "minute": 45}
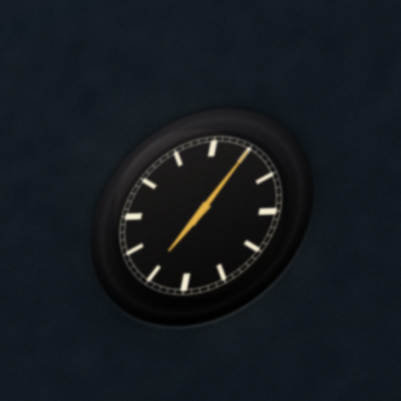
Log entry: {"hour": 7, "minute": 5}
